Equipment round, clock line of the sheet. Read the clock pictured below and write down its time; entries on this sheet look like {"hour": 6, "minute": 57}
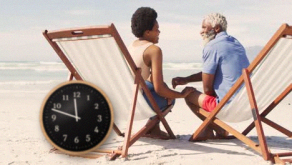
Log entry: {"hour": 11, "minute": 48}
